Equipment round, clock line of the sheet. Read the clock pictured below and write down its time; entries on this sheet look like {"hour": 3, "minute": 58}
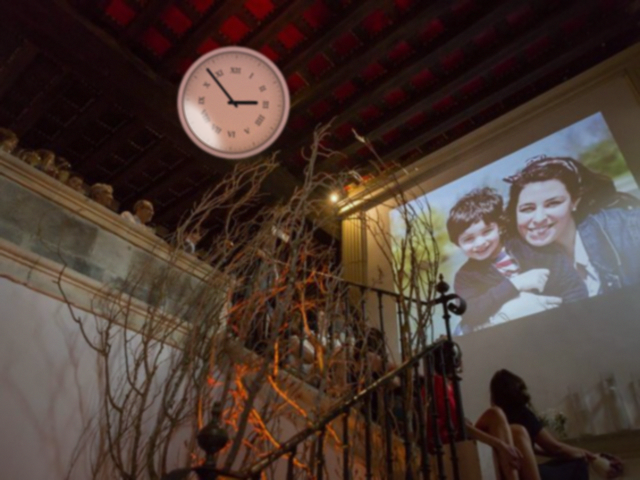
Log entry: {"hour": 2, "minute": 53}
